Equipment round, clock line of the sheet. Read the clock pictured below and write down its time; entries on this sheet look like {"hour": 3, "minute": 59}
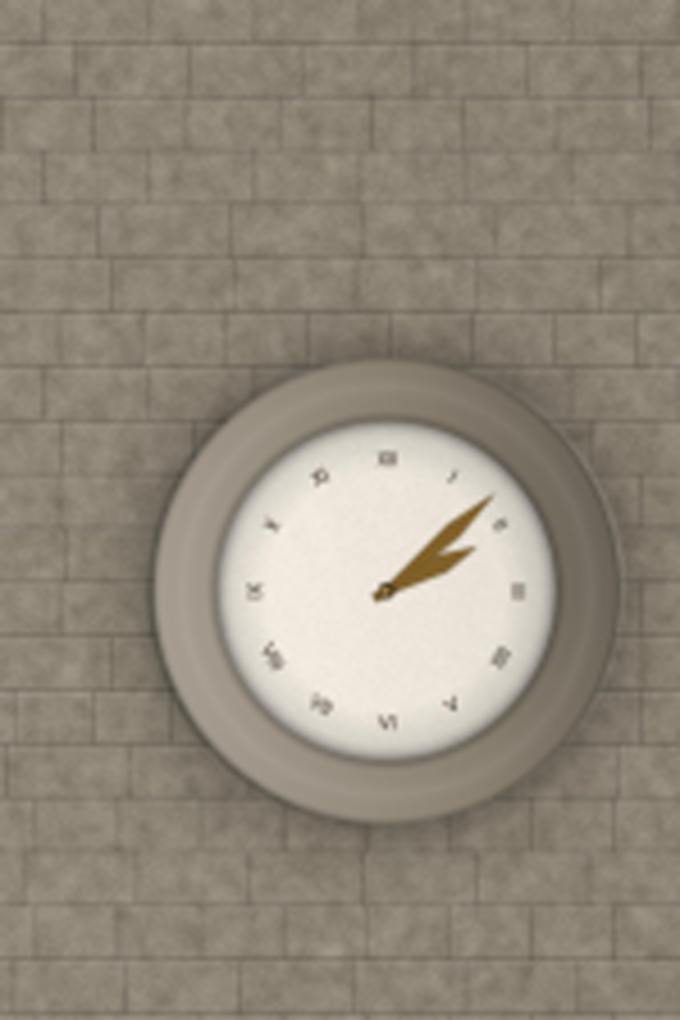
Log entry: {"hour": 2, "minute": 8}
